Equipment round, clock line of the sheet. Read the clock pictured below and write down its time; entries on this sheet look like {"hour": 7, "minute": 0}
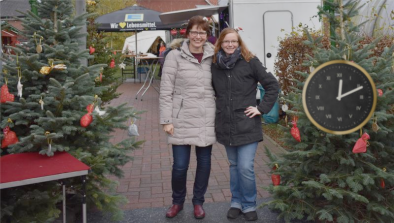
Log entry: {"hour": 12, "minute": 11}
